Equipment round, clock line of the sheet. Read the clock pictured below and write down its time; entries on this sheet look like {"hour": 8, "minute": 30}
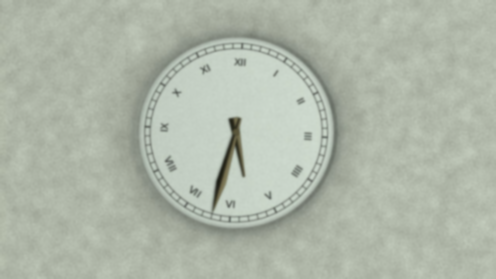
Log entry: {"hour": 5, "minute": 32}
